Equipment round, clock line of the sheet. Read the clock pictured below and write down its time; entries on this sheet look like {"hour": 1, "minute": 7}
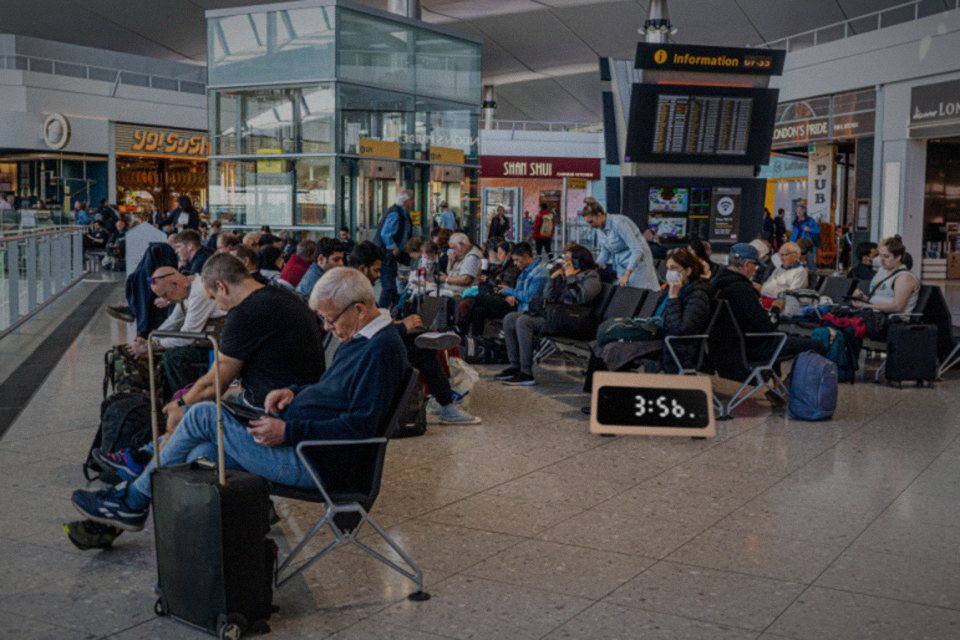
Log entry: {"hour": 3, "minute": 56}
